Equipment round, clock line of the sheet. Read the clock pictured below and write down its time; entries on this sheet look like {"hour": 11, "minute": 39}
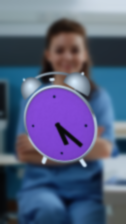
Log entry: {"hour": 5, "minute": 22}
